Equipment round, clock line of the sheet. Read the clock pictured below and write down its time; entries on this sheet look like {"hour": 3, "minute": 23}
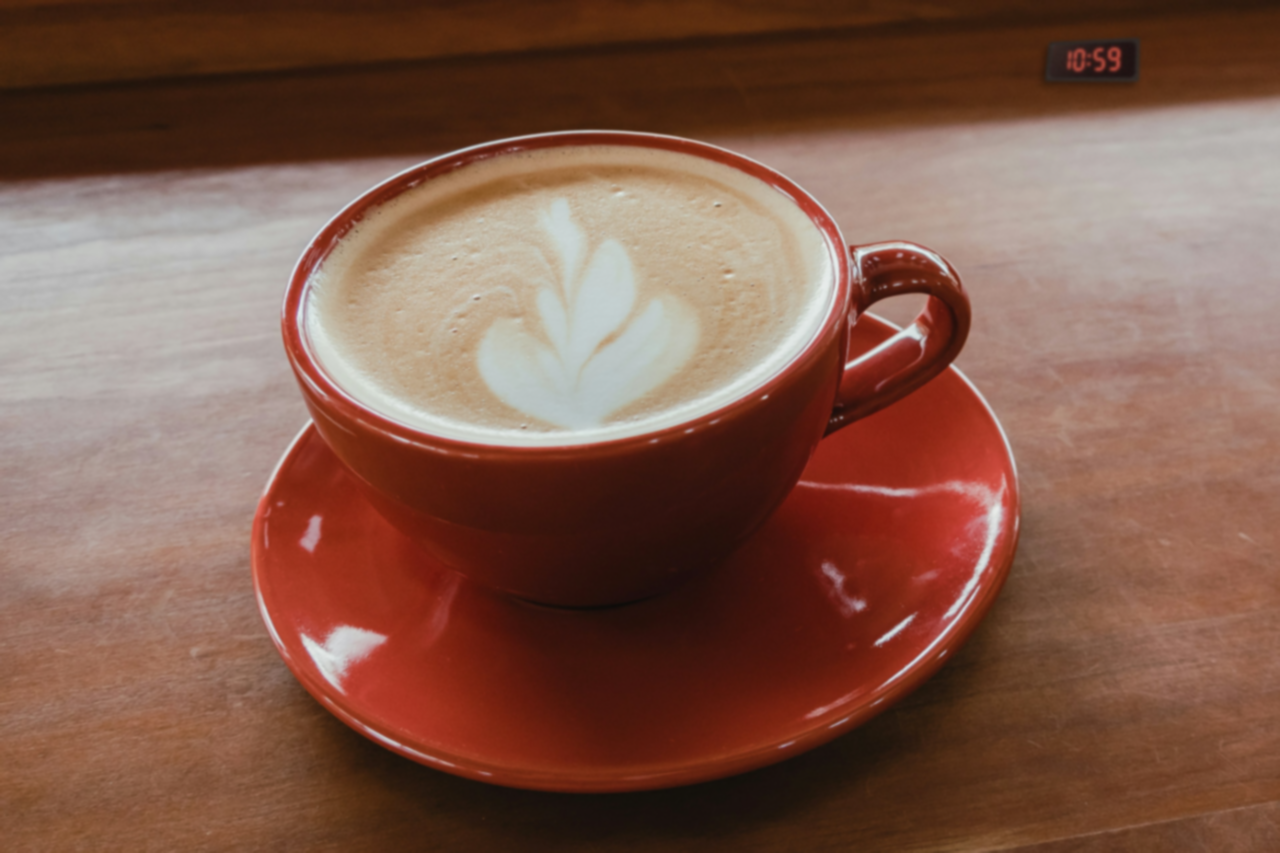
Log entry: {"hour": 10, "minute": 59}
